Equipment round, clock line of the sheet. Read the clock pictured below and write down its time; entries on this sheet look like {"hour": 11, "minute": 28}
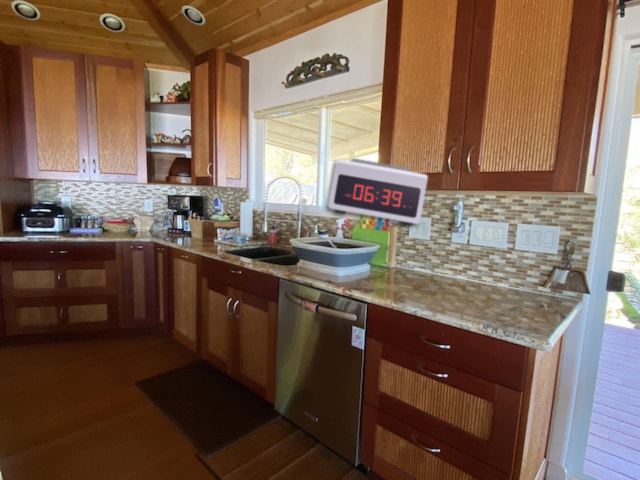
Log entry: {"hour": 6, "minute": 39}
